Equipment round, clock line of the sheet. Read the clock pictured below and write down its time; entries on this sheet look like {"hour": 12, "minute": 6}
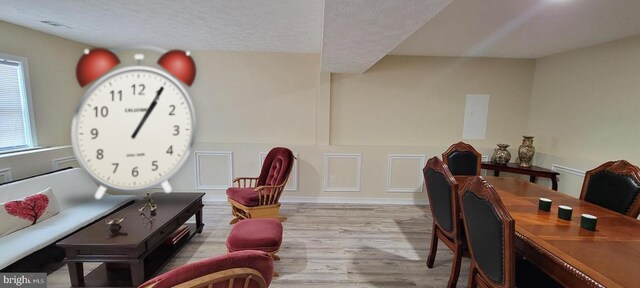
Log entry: {"hour": 1, "minute": 5}
